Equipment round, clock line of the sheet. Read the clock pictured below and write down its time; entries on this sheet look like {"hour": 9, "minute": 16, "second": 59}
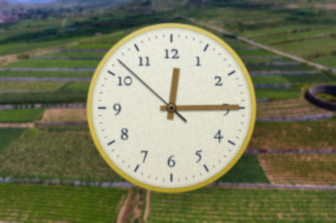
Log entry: {"hour": 12, "minute": 14, "second": 52}
